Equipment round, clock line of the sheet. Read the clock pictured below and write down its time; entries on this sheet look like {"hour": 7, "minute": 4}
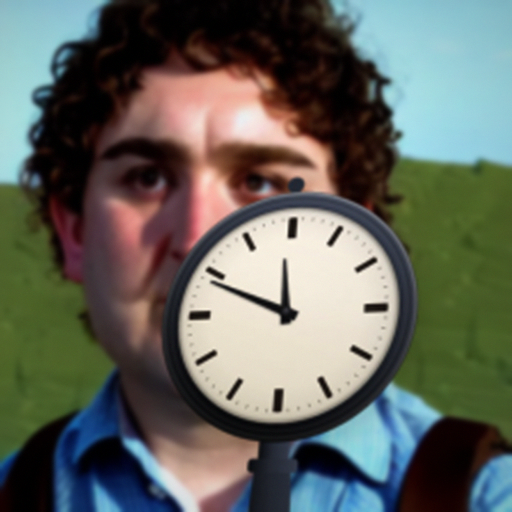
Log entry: {"hour": 11, "minute": 49}
